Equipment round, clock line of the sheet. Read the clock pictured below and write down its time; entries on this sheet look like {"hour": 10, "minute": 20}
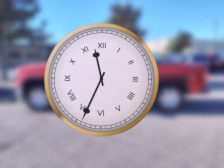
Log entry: {"hour": 11, "minute": 34}
